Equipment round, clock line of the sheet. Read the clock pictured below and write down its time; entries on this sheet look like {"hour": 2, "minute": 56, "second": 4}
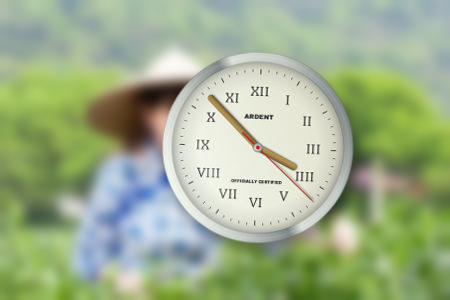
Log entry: {"hour": 3, "minute": 52, "second": 22}
